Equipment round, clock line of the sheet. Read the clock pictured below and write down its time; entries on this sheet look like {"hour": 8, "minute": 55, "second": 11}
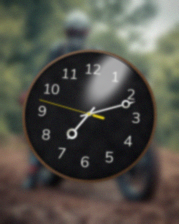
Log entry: {"hour": 7, "minute": 11, "second": 47}
